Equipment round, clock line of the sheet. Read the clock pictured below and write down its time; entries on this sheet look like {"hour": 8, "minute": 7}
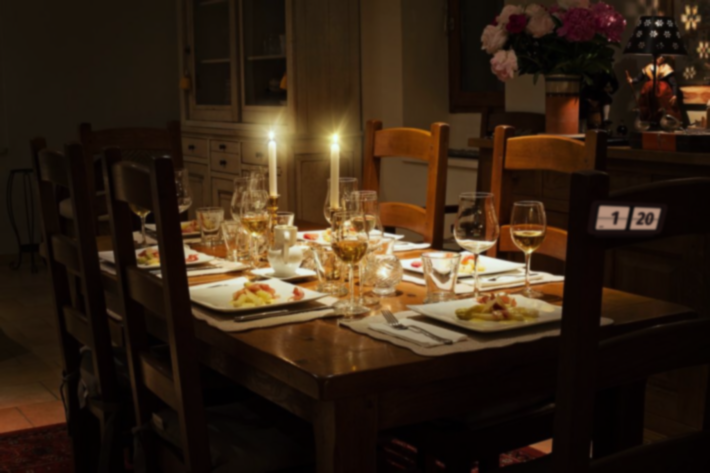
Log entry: {"hour": 1, "minute": 20}
